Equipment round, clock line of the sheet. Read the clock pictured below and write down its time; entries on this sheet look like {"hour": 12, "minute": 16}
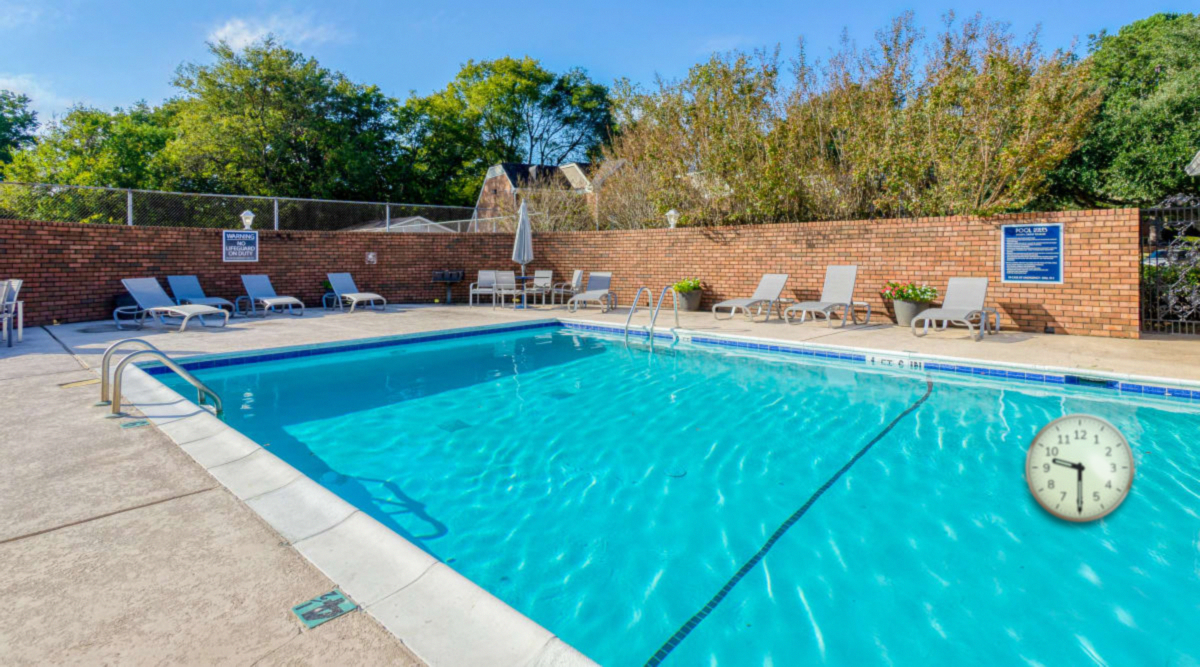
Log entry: {"hour": 9, "minute": 30}
